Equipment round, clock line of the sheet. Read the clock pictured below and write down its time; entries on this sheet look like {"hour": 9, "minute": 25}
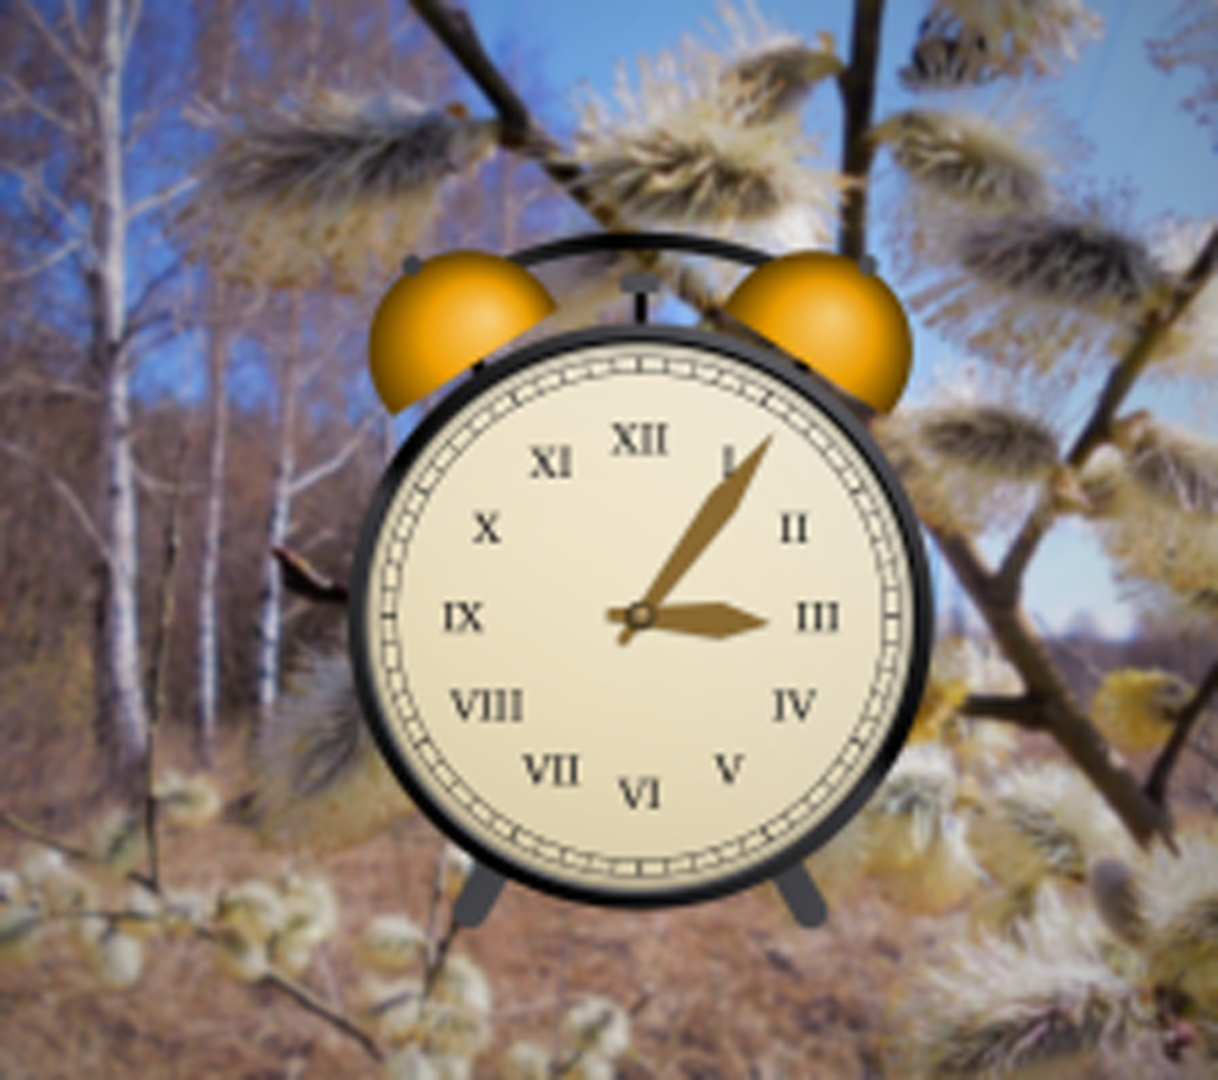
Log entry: {"hour": 3, "minute": 6}
